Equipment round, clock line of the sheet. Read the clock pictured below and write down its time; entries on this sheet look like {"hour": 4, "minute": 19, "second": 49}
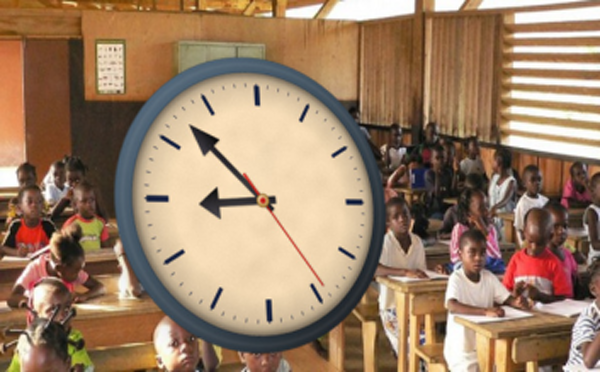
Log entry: {"hour": 8, "minute": 52, "second": 24}
